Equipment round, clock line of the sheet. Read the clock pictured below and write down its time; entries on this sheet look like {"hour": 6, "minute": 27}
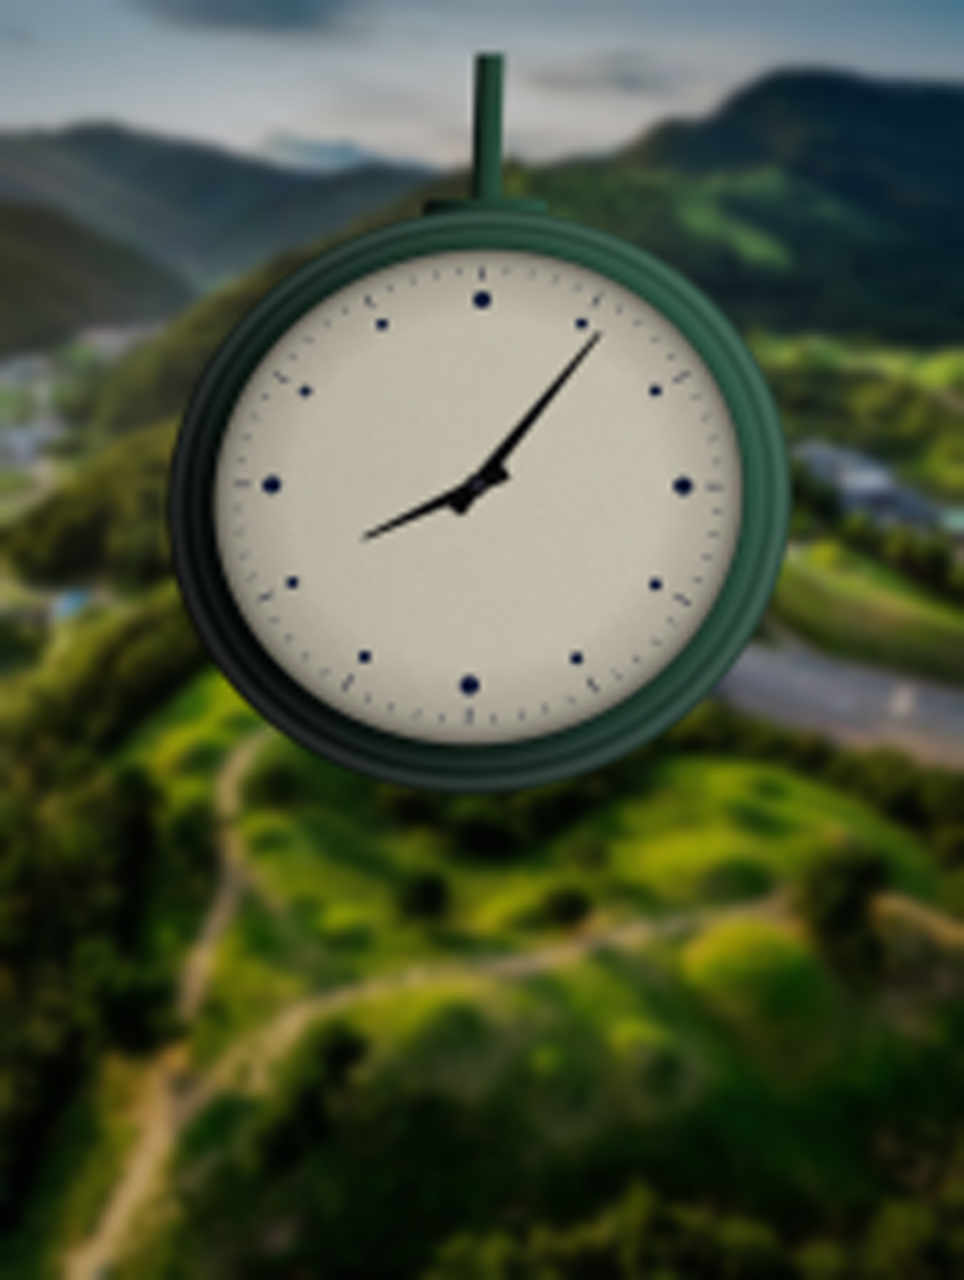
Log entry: {"hour": 8, "minute": 6}
